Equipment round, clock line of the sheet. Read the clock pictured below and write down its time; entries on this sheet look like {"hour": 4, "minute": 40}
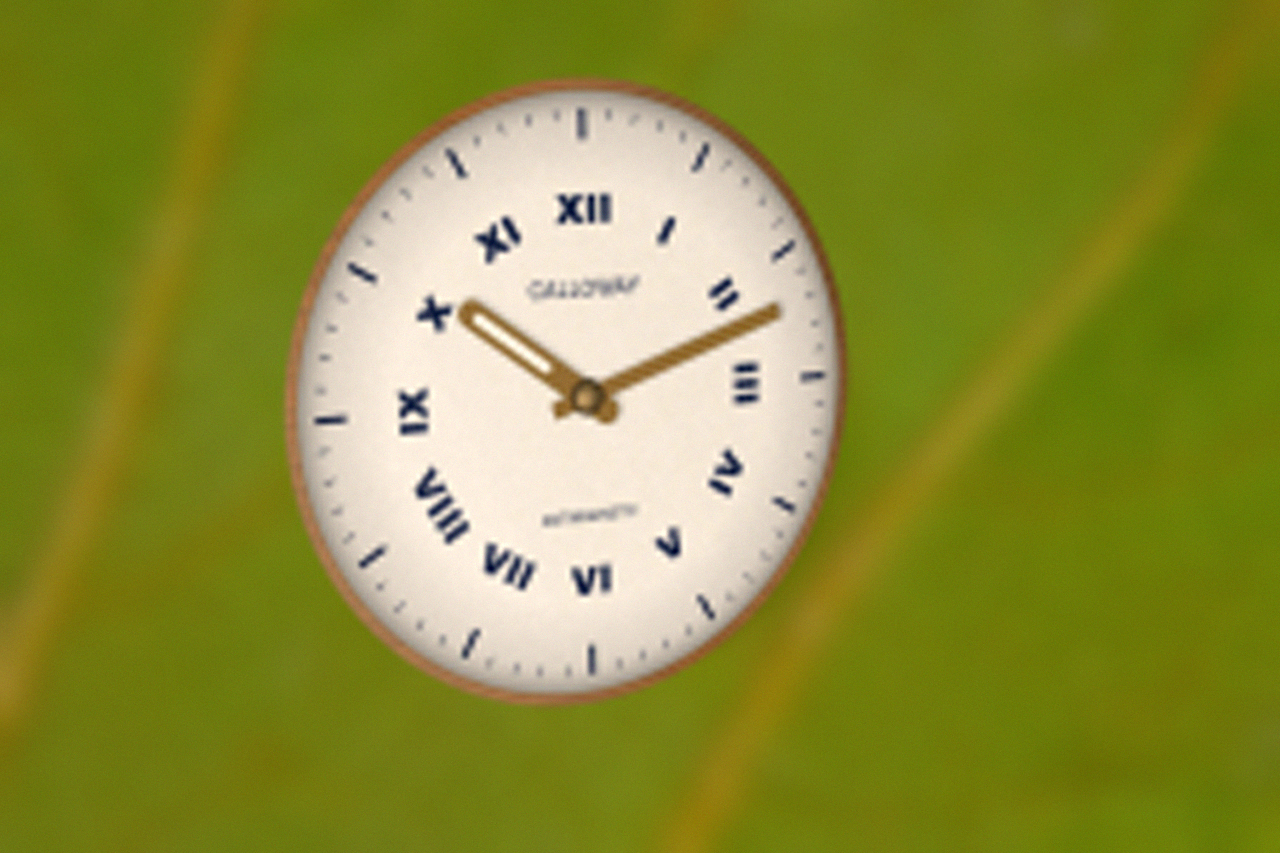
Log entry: {"hour": 10, "minute": 12}
